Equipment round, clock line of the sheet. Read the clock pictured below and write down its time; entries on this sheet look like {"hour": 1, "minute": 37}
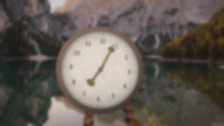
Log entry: {"hour": 7, "minute": 4}
